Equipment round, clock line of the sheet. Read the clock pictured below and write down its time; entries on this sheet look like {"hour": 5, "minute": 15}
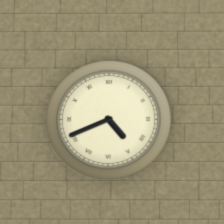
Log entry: {"hour": 4, "minute": 41}
